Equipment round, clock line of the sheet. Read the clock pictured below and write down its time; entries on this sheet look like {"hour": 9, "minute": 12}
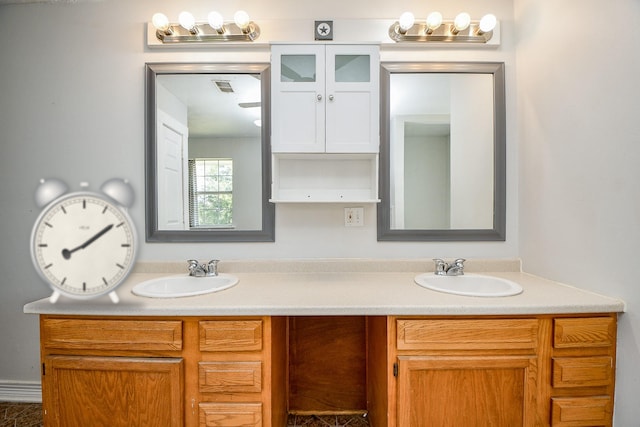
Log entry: {"hour": 8, "minute": 9}
